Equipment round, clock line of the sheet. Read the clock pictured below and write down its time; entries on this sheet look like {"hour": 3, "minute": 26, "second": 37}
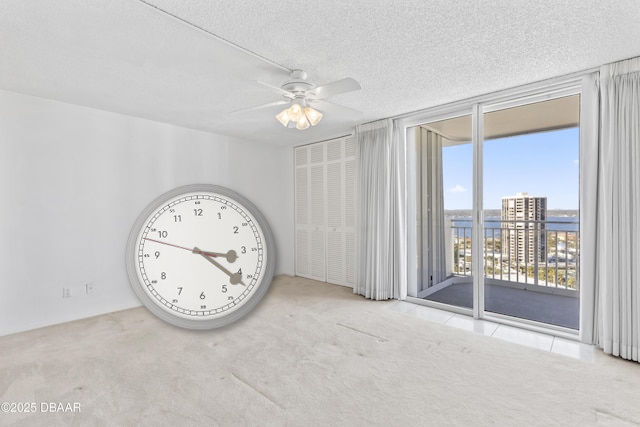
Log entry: {"hour": 3, "minute": 21, "second": 48}
